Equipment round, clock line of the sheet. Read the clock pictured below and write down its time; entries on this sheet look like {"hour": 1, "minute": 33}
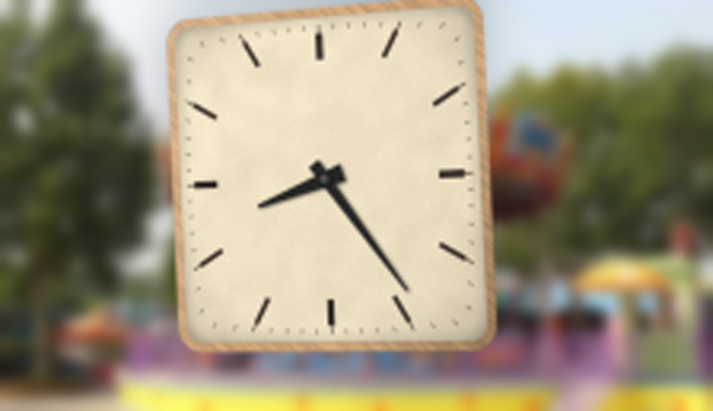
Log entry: {"hour": 8, "minute": 24}
